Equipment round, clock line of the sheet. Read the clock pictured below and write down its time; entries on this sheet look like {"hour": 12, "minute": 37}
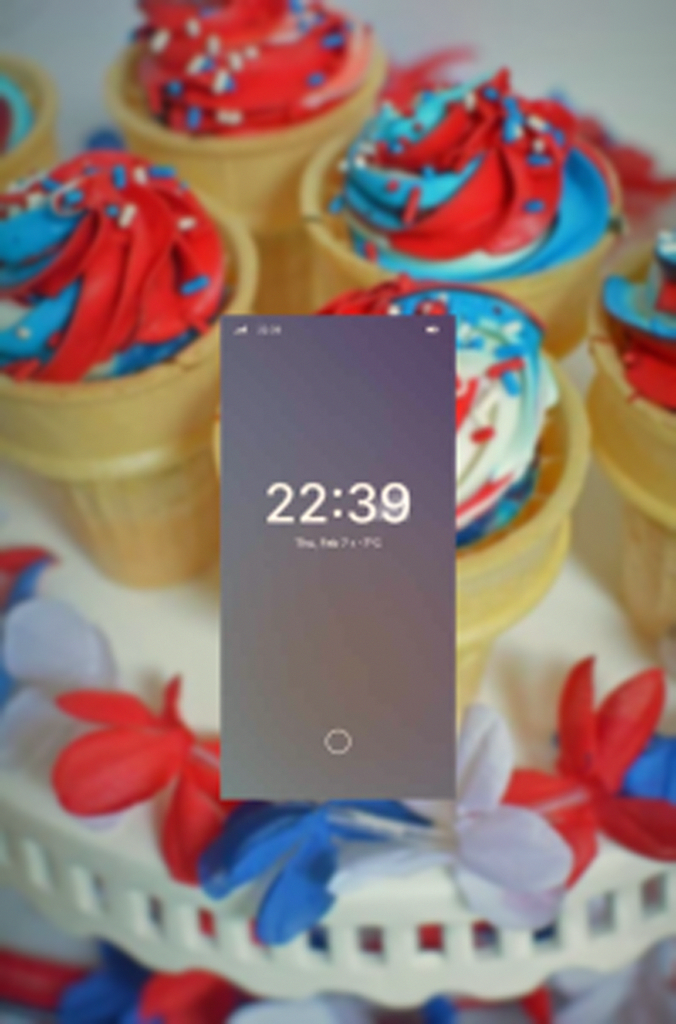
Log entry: {"hour": 22, "minute": 39}
